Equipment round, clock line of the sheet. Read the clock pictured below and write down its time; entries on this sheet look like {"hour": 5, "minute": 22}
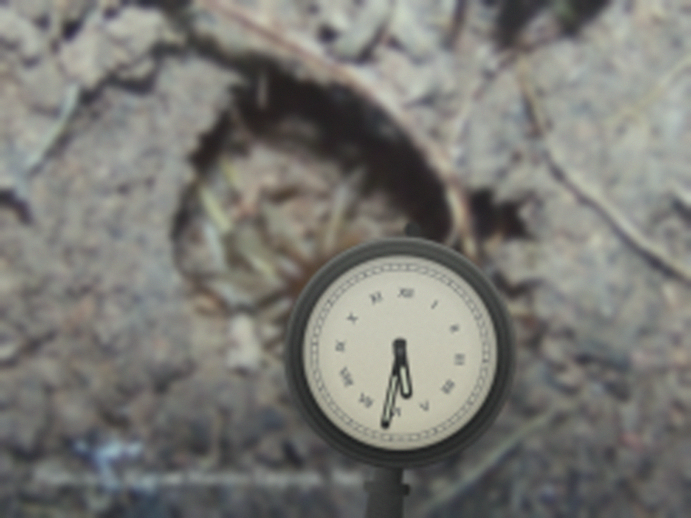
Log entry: {"hour": 5, "minute": 31}
